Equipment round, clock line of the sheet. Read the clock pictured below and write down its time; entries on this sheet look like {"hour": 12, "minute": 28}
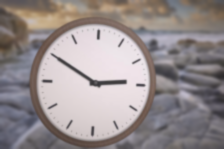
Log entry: {"hour": 2, "minute": 50}
